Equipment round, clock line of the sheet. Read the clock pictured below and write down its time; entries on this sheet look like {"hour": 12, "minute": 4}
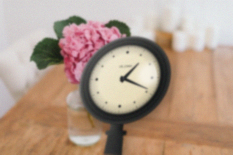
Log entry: {"hour": 1, "minute": 19}
